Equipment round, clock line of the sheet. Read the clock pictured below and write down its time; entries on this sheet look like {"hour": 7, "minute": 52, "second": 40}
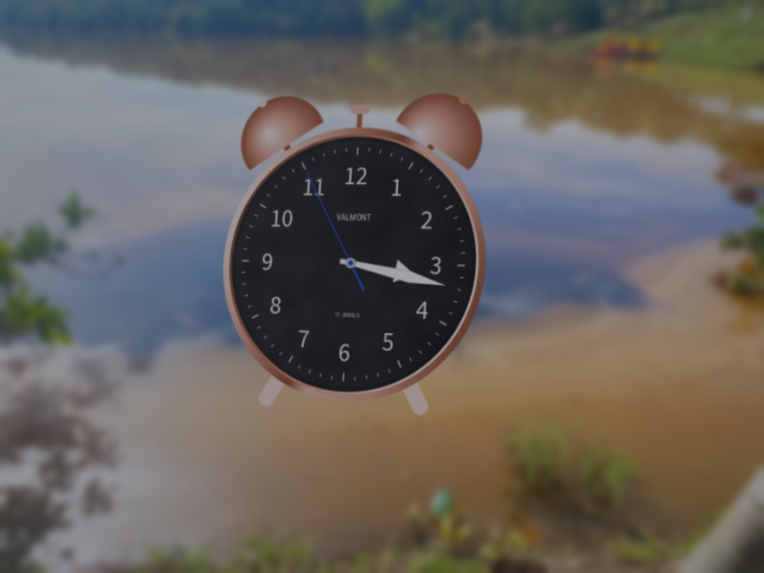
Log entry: {"hour": 3, "minute": 16, "second": 55}
